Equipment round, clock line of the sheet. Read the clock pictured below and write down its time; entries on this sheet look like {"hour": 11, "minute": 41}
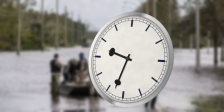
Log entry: {"hour": 9, "minute": 33}
